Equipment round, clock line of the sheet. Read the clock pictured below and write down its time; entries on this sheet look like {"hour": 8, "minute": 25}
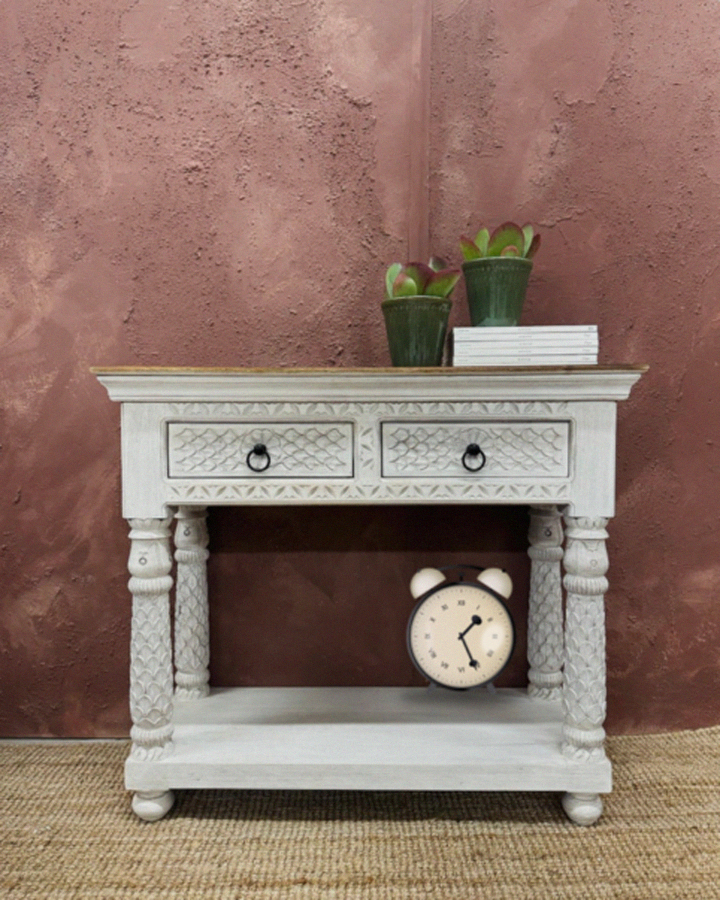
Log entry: {"hour": 1, "minute": 26}
